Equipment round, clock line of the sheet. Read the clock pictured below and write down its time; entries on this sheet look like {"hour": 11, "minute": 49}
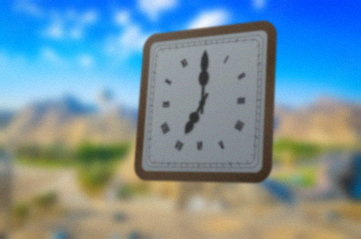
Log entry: {"hour": 7, "minute": 0}
